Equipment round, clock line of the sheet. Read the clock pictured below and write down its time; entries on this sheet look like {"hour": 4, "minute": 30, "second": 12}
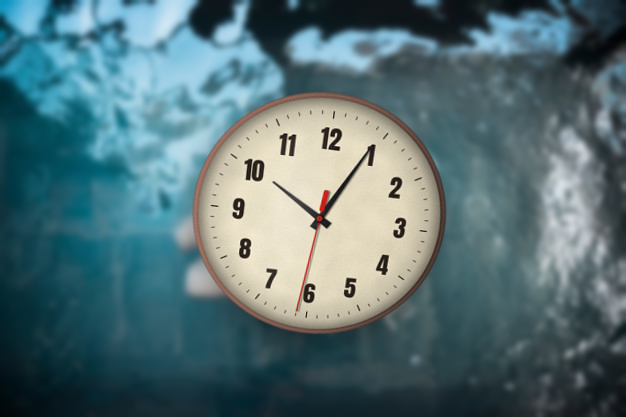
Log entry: {"hour": 10, "minute": 4, "second": 31}
